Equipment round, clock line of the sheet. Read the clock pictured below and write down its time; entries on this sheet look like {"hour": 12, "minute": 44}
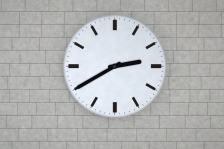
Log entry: {"hour": 2, "minute": 40}
